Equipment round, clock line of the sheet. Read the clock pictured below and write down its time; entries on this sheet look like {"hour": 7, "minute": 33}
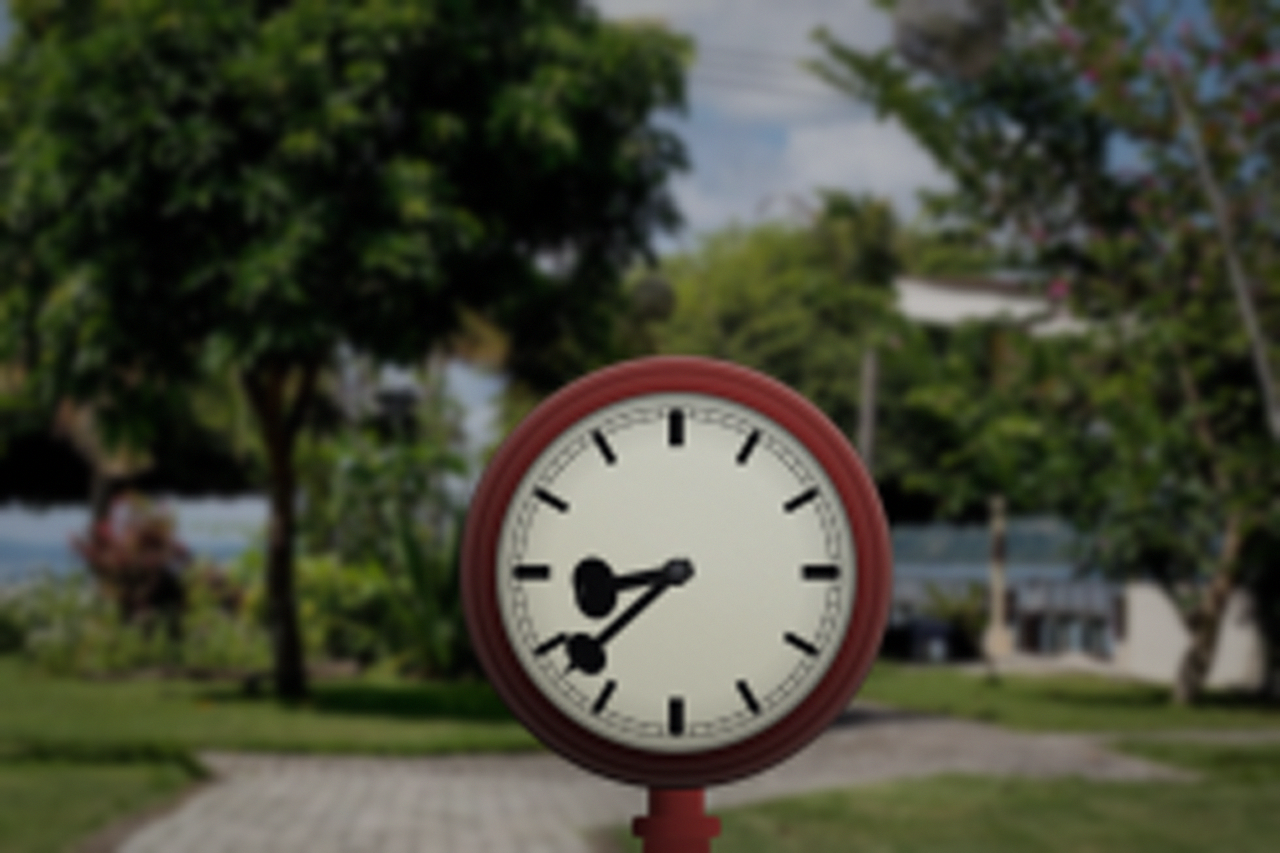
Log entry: {"hour": 8, "minute": 38}
